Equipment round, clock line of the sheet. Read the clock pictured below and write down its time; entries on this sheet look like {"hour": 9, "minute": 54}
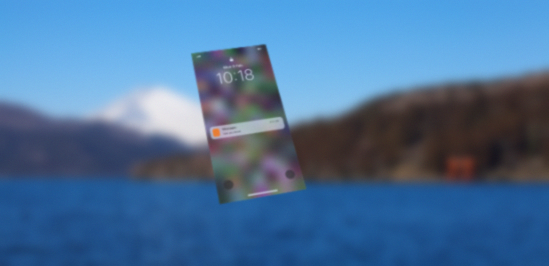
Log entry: {"hour": 10, "minute": 18}
